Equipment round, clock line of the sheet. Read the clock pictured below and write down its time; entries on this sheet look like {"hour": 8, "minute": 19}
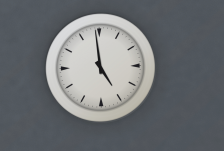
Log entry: {"hour": 4, "minute": 59}
